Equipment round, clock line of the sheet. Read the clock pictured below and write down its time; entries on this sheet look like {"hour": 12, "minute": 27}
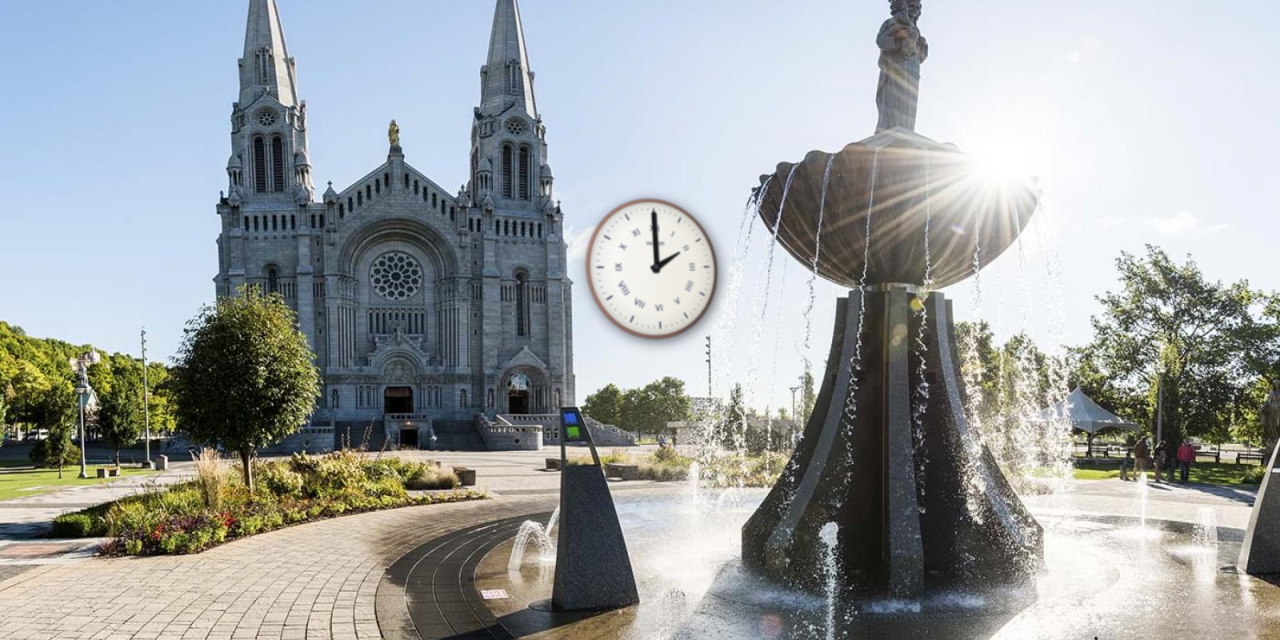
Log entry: {"hour": 2, "minute": 0}
